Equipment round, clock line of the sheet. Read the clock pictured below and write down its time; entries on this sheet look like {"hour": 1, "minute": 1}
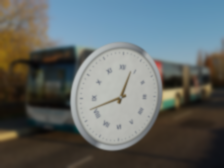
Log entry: {"hour": 12, "minute": 42}
